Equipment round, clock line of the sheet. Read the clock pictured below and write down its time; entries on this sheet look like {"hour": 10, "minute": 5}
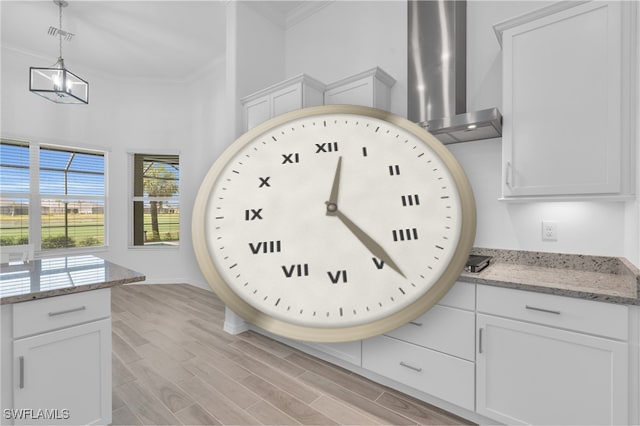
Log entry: {"hour": 12, "minute": 24}
